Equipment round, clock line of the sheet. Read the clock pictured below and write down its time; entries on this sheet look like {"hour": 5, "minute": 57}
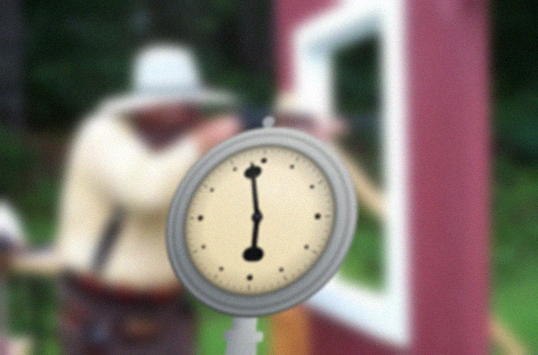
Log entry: {"hour": 5, "minute": 58}
